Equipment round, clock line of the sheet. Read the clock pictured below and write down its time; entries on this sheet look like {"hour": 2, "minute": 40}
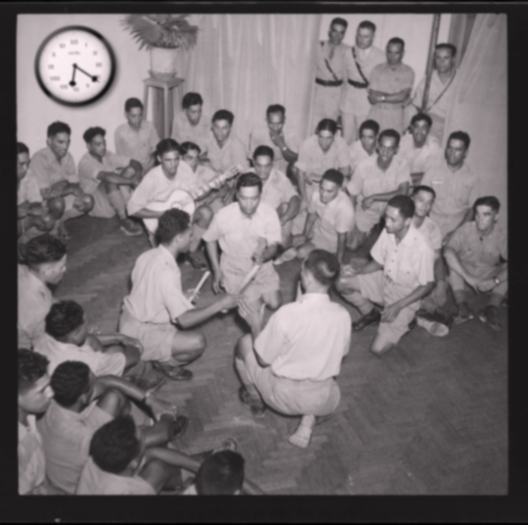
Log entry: {"hour": 6, "minute": 21}
